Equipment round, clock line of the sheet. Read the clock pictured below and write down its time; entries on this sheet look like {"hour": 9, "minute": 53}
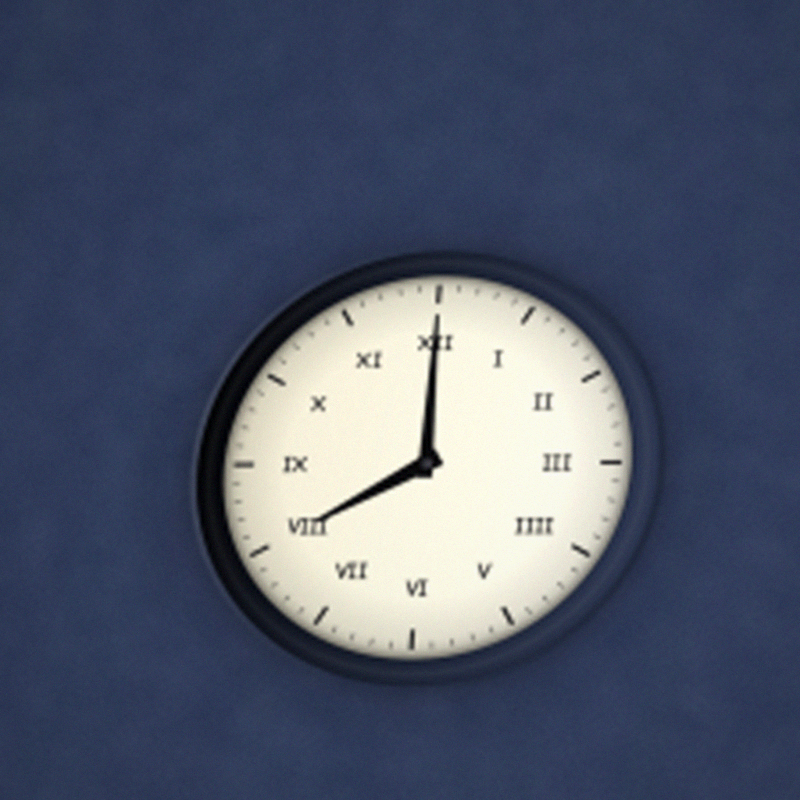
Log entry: {"hour": 8, "minute": 0}
